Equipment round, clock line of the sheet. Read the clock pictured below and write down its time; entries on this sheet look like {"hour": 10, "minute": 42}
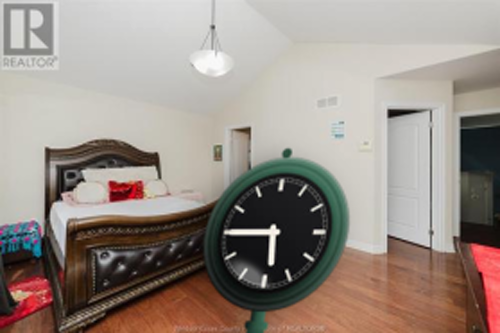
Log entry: {"hour": 5, "minute": 45}
